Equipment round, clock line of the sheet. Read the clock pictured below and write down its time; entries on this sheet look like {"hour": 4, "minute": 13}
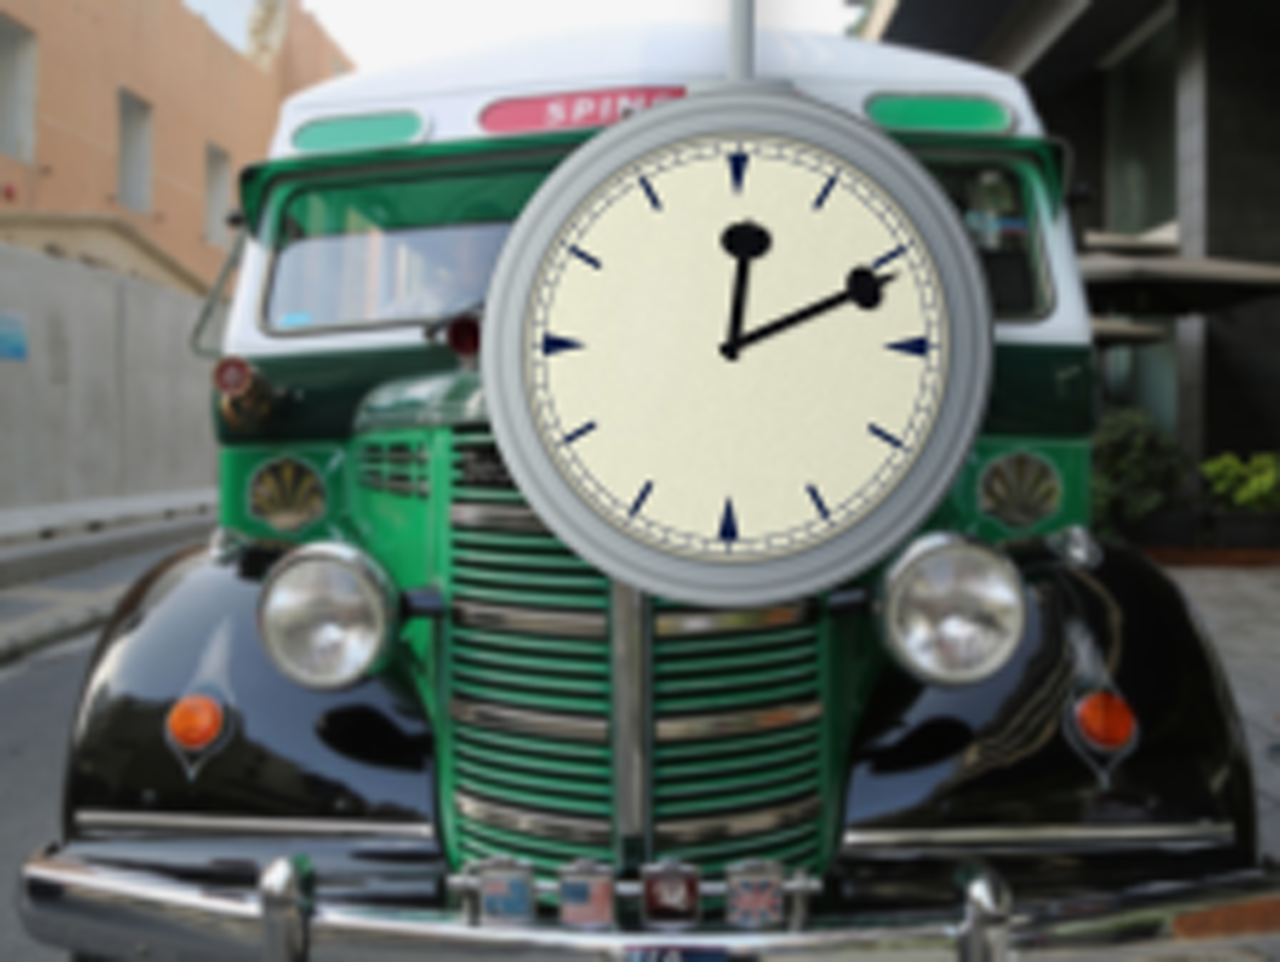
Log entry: {"hour": 12, "minute": 11}
